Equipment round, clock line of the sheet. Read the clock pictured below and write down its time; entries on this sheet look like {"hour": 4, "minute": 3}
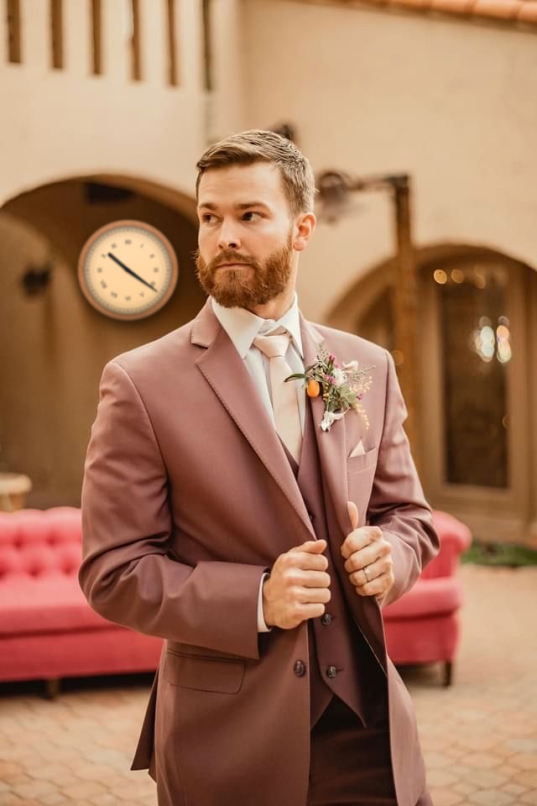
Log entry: {"hour": 10, "minute": 21}
